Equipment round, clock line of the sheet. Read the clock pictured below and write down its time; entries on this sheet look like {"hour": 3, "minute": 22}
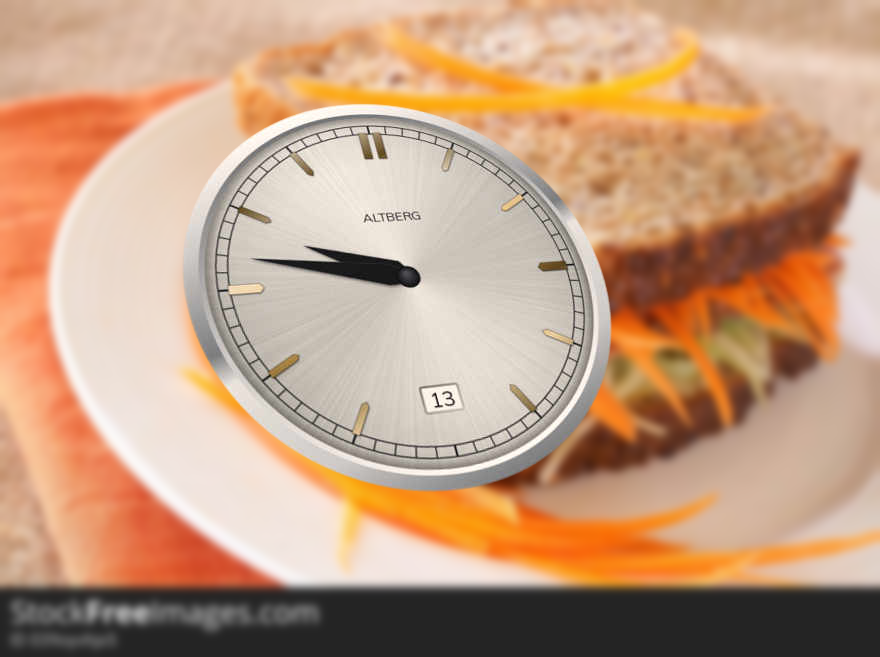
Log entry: {"hour": 9, "minute": 47}
